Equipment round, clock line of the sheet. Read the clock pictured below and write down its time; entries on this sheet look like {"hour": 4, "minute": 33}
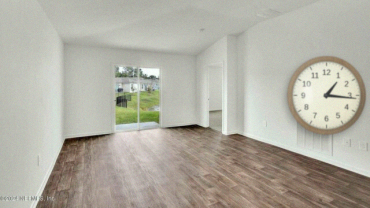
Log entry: {"hour": 1, "minute": 16}
